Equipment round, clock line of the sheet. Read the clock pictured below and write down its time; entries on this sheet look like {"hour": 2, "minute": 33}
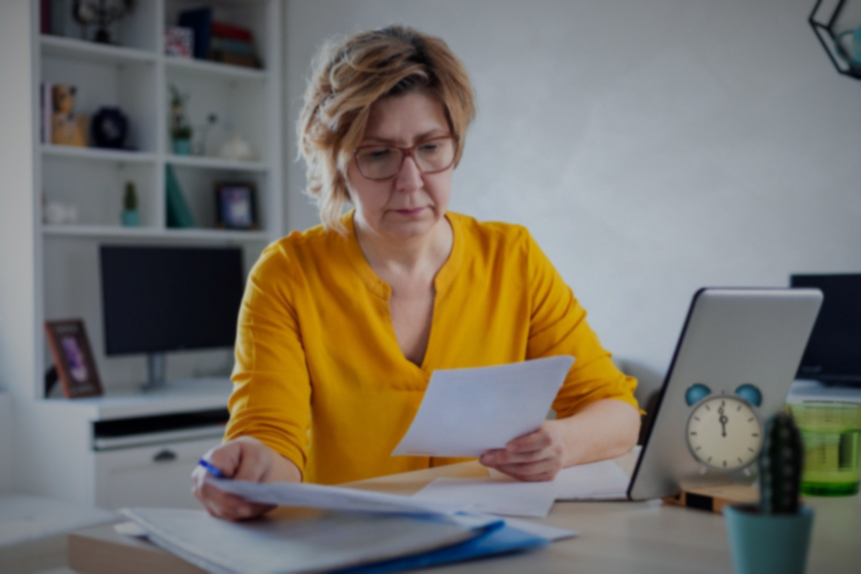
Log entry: {"hour": 11, "minute": 59}
